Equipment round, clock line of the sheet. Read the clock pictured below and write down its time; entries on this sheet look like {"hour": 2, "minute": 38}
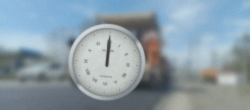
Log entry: {"hour": 12, "minute": 0}
